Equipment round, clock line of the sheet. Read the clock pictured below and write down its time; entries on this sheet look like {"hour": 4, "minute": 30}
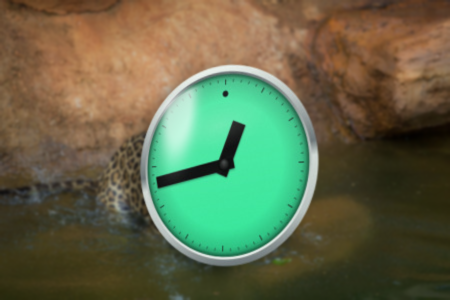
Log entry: {"hour": 12, "minute": 43}
